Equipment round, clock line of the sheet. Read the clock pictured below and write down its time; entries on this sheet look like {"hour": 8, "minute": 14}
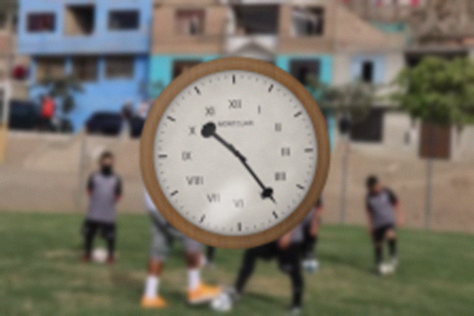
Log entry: {"hour": 10, "minute": 24}
